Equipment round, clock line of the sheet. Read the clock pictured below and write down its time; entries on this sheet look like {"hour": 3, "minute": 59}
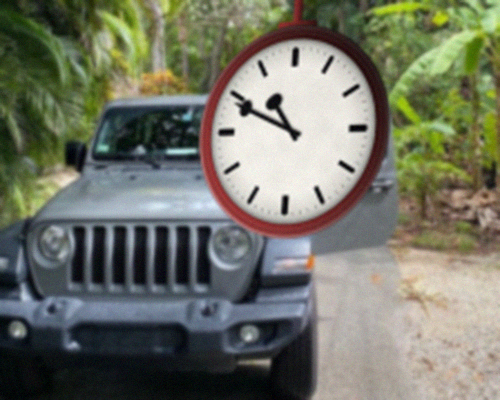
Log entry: {"hour": 10, "minute": 49}
